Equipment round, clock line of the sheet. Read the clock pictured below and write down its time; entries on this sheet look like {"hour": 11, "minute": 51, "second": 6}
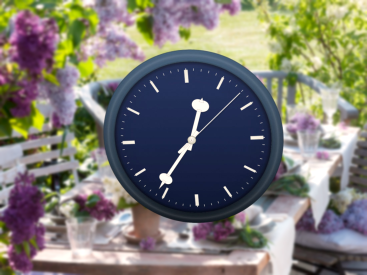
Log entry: {"hour": 12, "minute": 36, "second": 8}
